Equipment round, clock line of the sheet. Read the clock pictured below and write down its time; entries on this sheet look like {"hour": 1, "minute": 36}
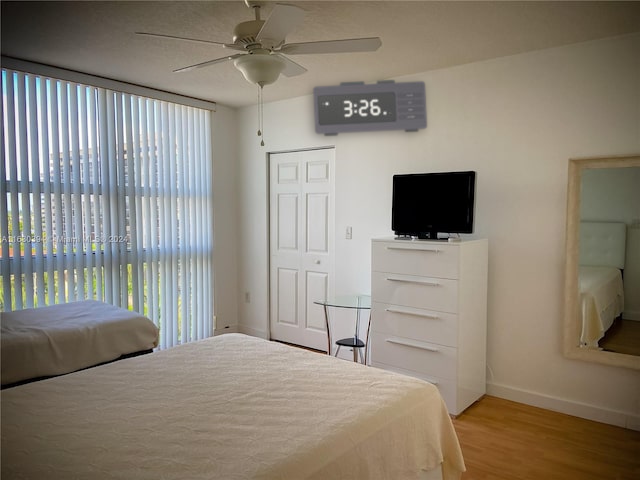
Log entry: {"hour": 3, "minute": 26}
